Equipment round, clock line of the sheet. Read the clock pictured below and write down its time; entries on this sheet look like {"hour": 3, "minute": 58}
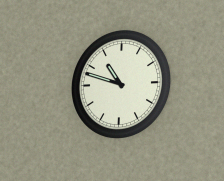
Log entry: {"hour": 10, "minute": 48}
